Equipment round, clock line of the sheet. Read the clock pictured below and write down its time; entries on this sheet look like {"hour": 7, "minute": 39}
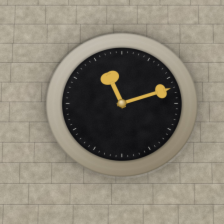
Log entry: {"hour": 11, "minute": 12}
